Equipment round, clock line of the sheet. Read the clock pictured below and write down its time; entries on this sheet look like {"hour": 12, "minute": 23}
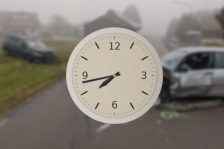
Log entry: {"hour": 7, "minute": 43}
